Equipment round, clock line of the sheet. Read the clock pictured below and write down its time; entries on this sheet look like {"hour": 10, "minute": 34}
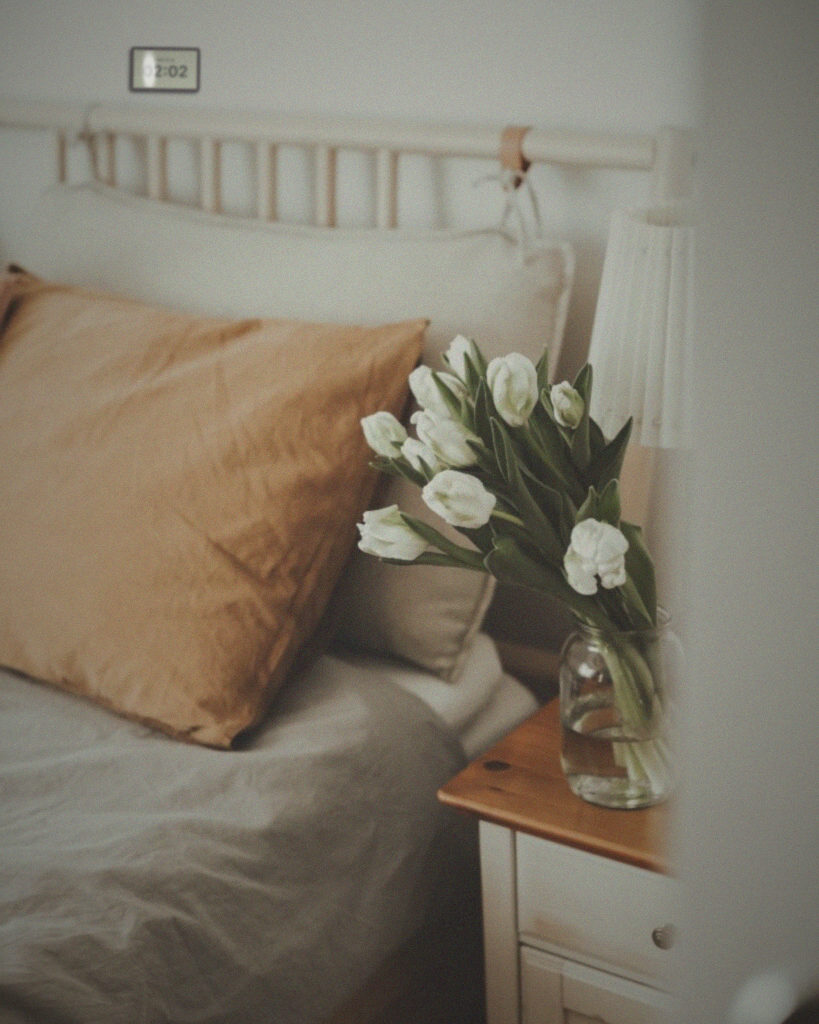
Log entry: {"hour": 2, "minute": 2}
